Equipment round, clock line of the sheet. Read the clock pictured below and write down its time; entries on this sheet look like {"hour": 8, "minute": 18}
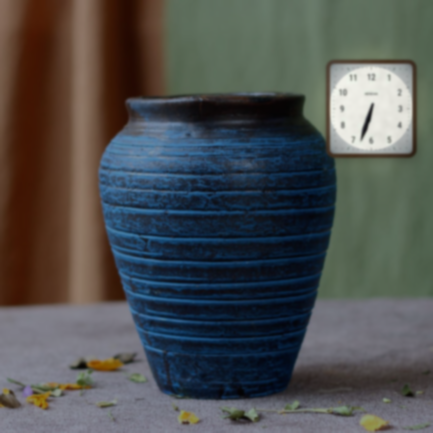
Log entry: {"hour": 6, "minute": 33}
